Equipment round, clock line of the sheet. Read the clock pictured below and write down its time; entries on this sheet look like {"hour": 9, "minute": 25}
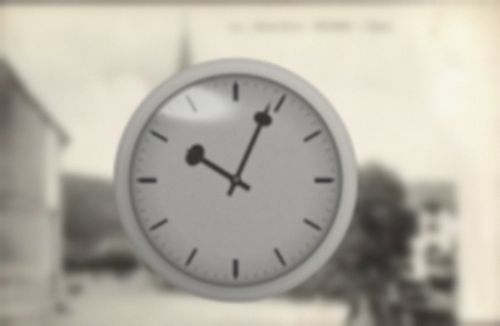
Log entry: {"hour": 10, "minute": 4}
